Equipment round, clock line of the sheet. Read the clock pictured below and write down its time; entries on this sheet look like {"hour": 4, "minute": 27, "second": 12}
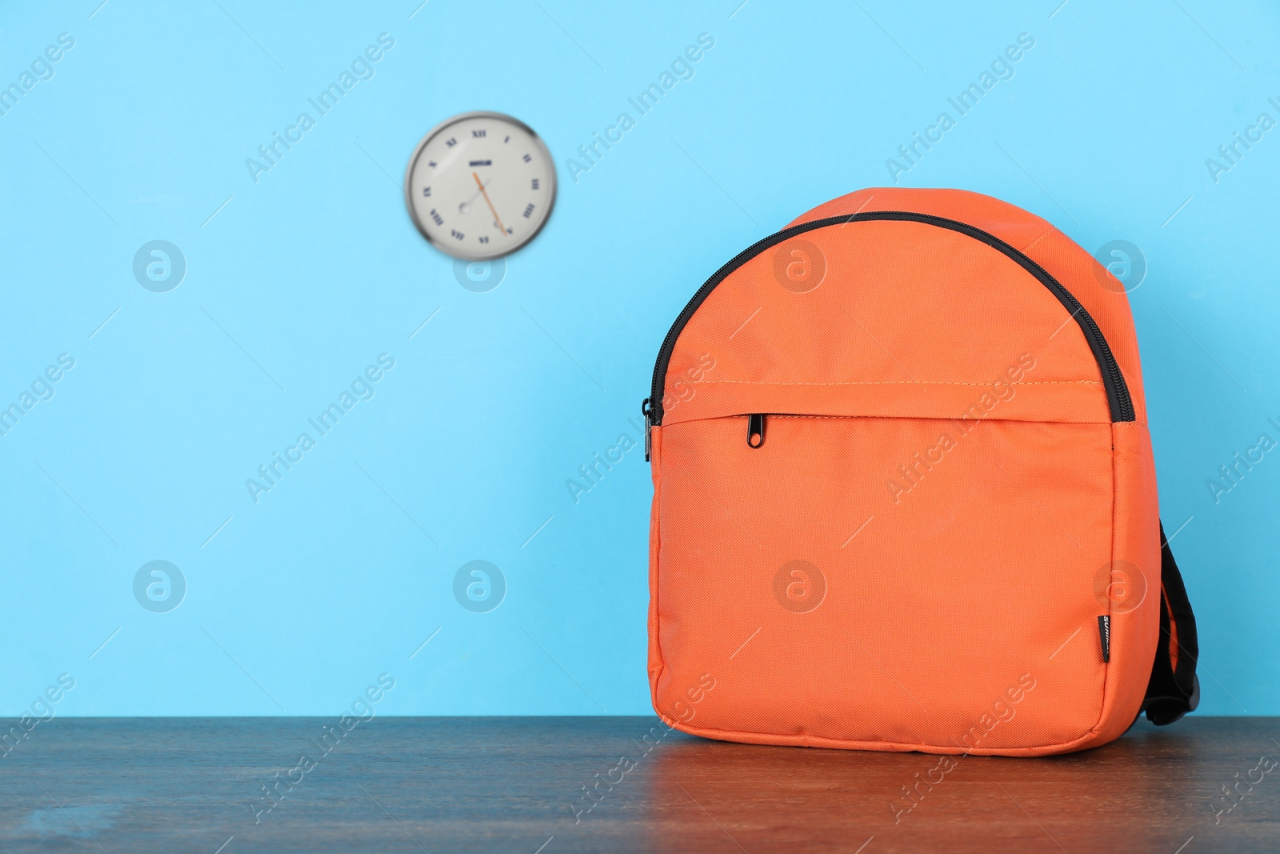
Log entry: {"hour": 7, "minute": 26, "second": 26}
